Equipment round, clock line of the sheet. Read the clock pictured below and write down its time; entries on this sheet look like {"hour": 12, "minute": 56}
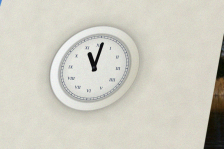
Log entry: {"hour": 11, "minute": 1}
